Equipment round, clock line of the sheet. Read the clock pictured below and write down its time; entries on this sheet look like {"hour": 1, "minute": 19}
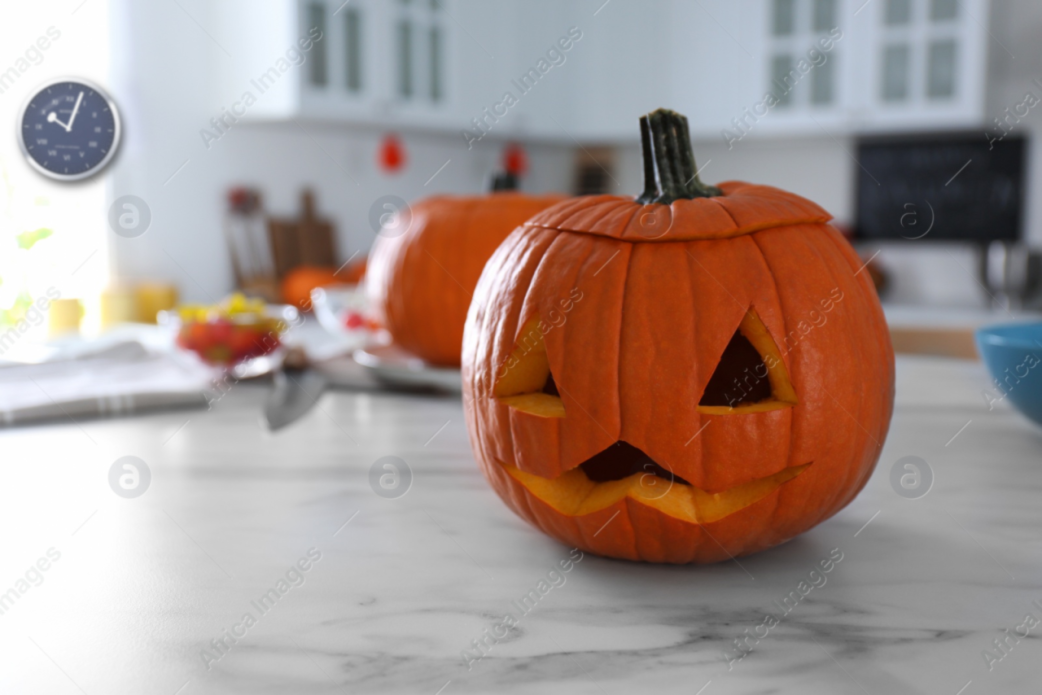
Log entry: {"hour": 10, "minute": 3}
